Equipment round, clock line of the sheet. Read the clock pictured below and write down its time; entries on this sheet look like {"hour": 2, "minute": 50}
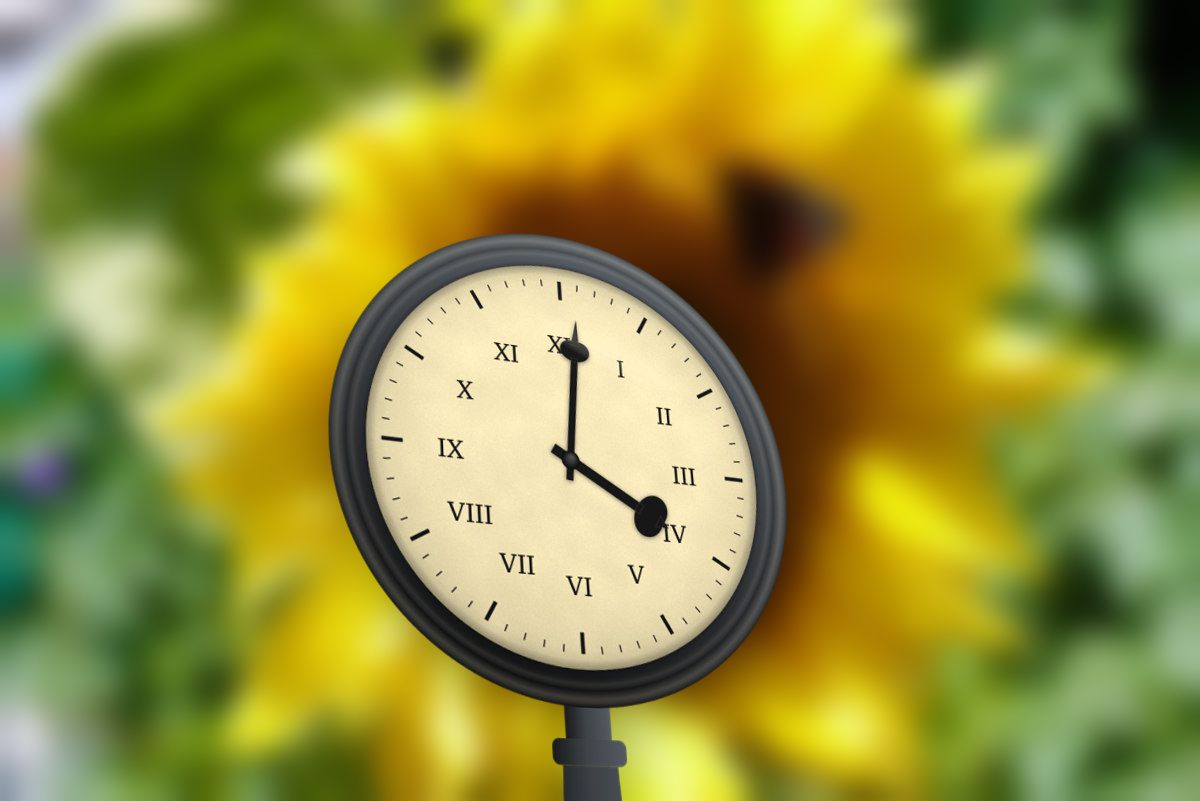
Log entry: {"hour": 4, "minute": 1}
